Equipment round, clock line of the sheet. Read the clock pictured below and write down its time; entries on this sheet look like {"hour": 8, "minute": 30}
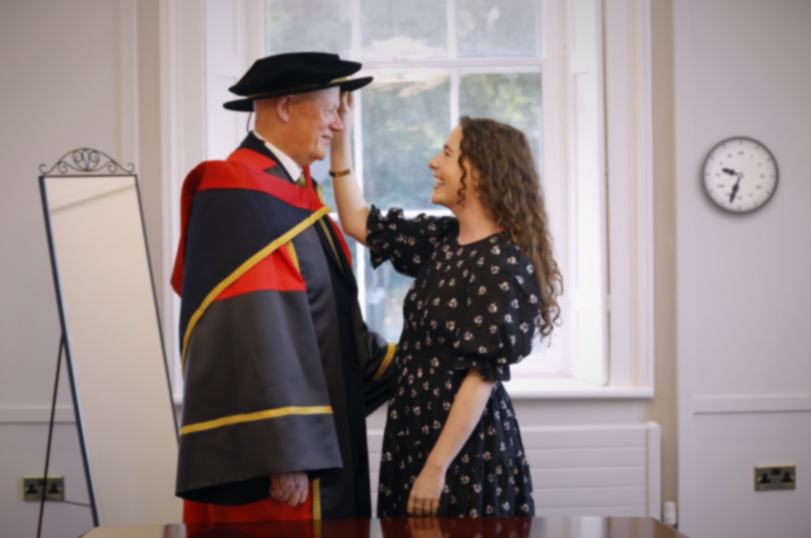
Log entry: {"hour": 9, "minute": 33}
